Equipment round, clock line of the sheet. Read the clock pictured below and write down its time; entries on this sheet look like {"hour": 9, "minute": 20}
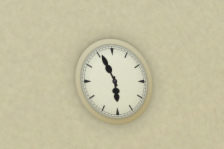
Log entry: {"hour": 5, "minute": 56}
